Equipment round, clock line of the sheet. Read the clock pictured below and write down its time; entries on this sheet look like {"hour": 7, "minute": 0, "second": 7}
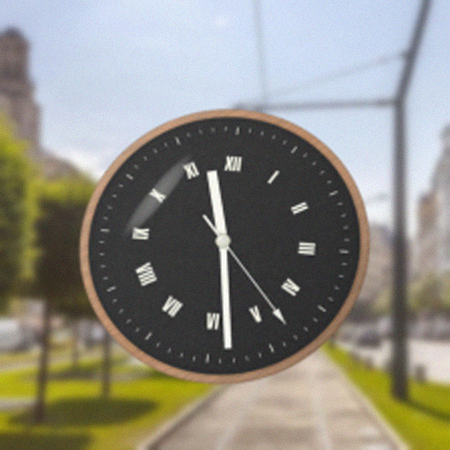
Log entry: {"hour": 11, "minute": 28, "second": 23}
